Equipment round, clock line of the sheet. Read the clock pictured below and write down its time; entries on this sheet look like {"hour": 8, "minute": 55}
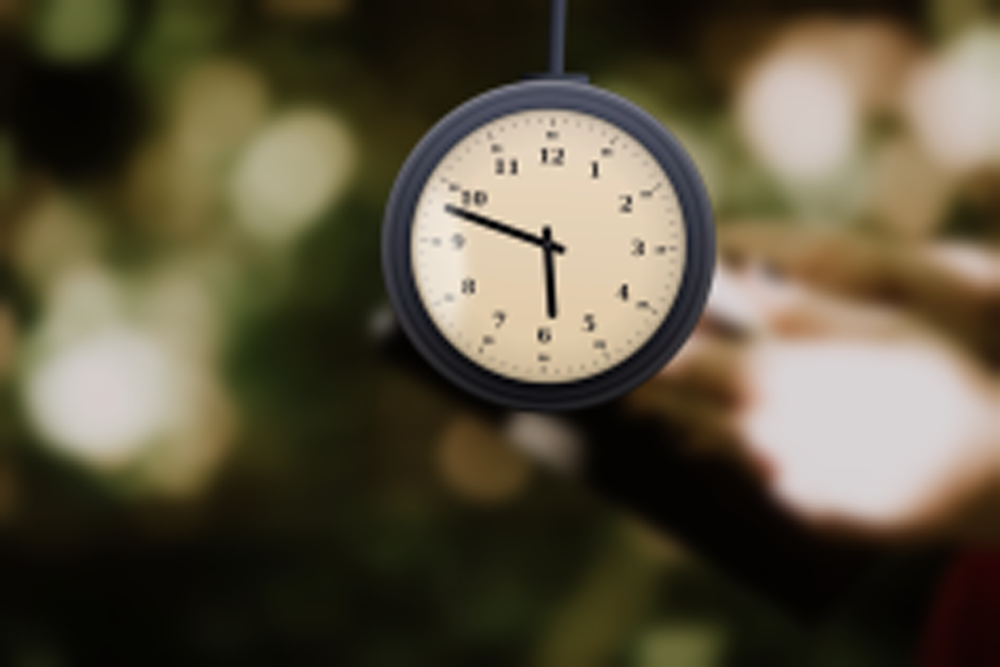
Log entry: {"hour": 5, "minute": 48}
